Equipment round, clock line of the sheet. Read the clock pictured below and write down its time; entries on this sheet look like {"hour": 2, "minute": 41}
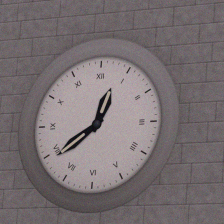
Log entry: {"hour": 12, "minute": 39}
